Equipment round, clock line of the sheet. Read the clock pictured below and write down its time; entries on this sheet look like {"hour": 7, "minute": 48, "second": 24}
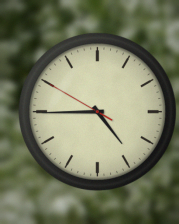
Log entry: {"hour": 4, "minute": 44, "second": 50}
